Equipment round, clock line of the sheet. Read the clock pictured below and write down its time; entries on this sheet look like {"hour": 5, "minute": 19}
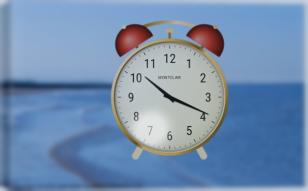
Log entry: {"hour": 10, "minute": 19}
